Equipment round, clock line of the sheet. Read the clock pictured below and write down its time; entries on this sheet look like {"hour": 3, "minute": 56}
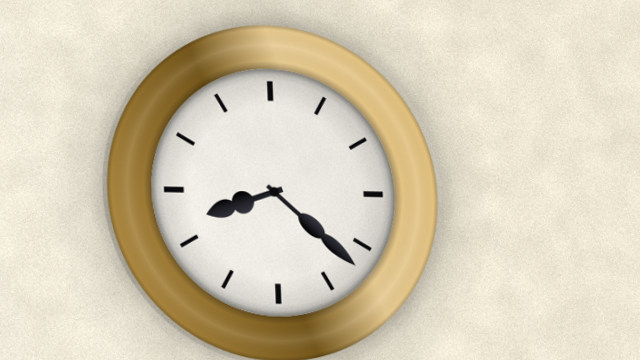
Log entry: {"hour": 8, "minute": 22}
